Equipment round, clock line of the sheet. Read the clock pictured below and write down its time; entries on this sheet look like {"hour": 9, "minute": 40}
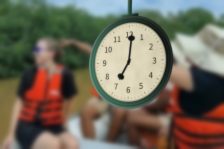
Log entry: {"hour": 7, "minute": 1}
